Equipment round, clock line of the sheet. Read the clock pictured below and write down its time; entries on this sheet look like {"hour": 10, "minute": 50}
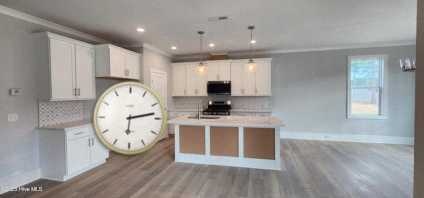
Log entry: {"hour": 6, "minute": 13}
